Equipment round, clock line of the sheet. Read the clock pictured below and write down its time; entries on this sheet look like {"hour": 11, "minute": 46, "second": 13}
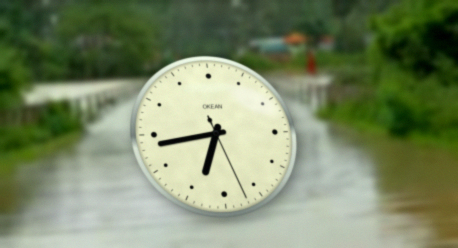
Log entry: {"hour": 6, "minute": 43, "second": 27}
